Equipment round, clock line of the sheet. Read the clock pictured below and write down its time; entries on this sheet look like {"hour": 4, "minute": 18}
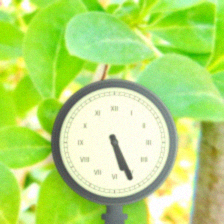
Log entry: {"hour": 5, "minute": 26}
